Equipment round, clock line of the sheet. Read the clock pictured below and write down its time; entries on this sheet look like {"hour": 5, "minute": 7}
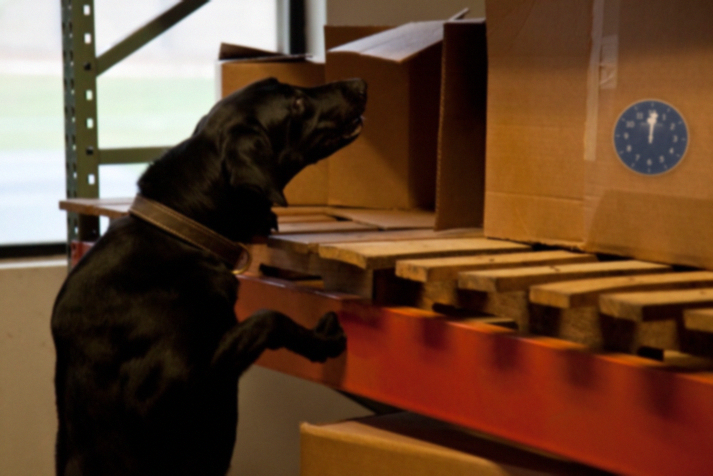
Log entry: {"hour": 12, "minute": 1}
